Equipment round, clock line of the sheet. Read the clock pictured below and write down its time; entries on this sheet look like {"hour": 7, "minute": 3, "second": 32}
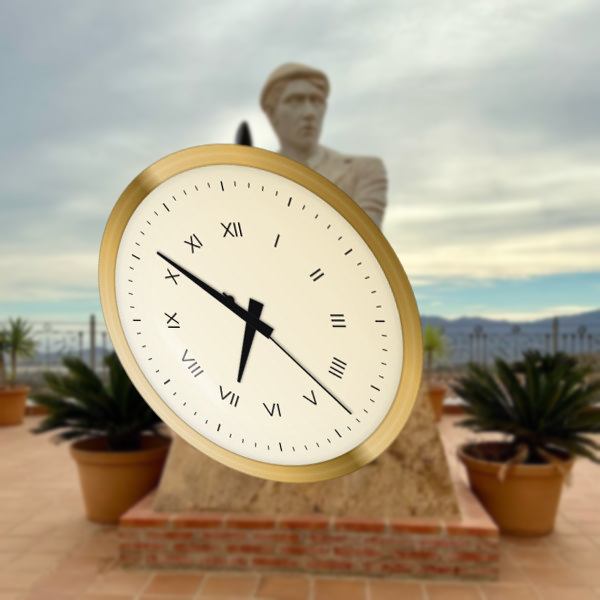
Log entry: {"hour": 6, "minute": 51, "second": 23}
